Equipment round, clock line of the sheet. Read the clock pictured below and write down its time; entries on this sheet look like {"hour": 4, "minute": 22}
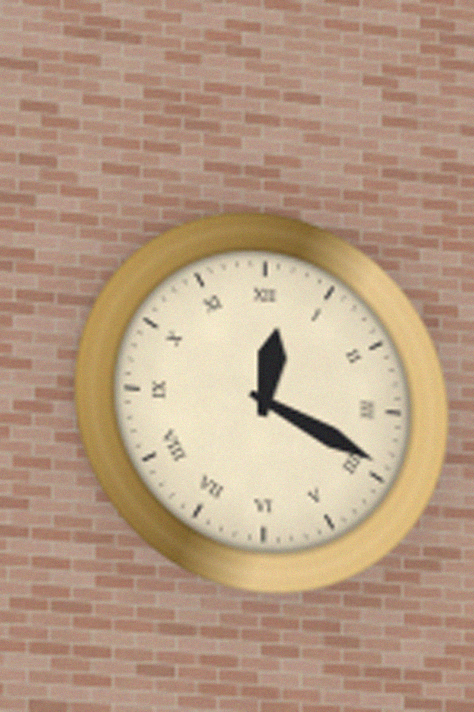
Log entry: {"hour": 12, "minute": 19}
